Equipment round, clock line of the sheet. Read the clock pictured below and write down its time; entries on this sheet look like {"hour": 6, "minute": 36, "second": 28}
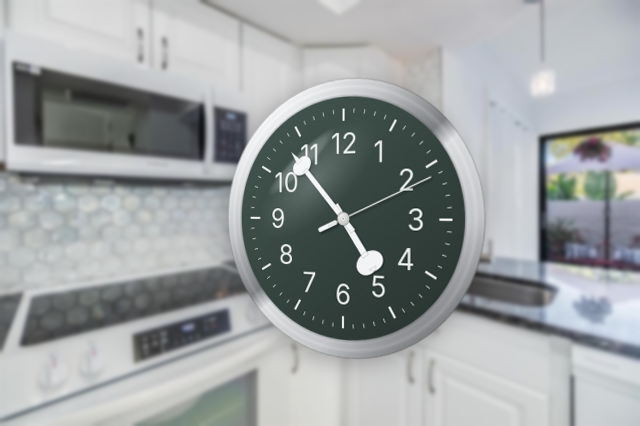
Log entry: {"hour": 4, "minute": 53, "second": 11}
